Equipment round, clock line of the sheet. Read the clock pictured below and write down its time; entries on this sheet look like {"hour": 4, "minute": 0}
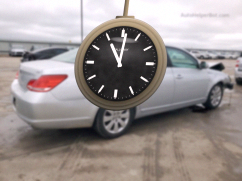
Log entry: {"hour": 11, "minute": 1}
